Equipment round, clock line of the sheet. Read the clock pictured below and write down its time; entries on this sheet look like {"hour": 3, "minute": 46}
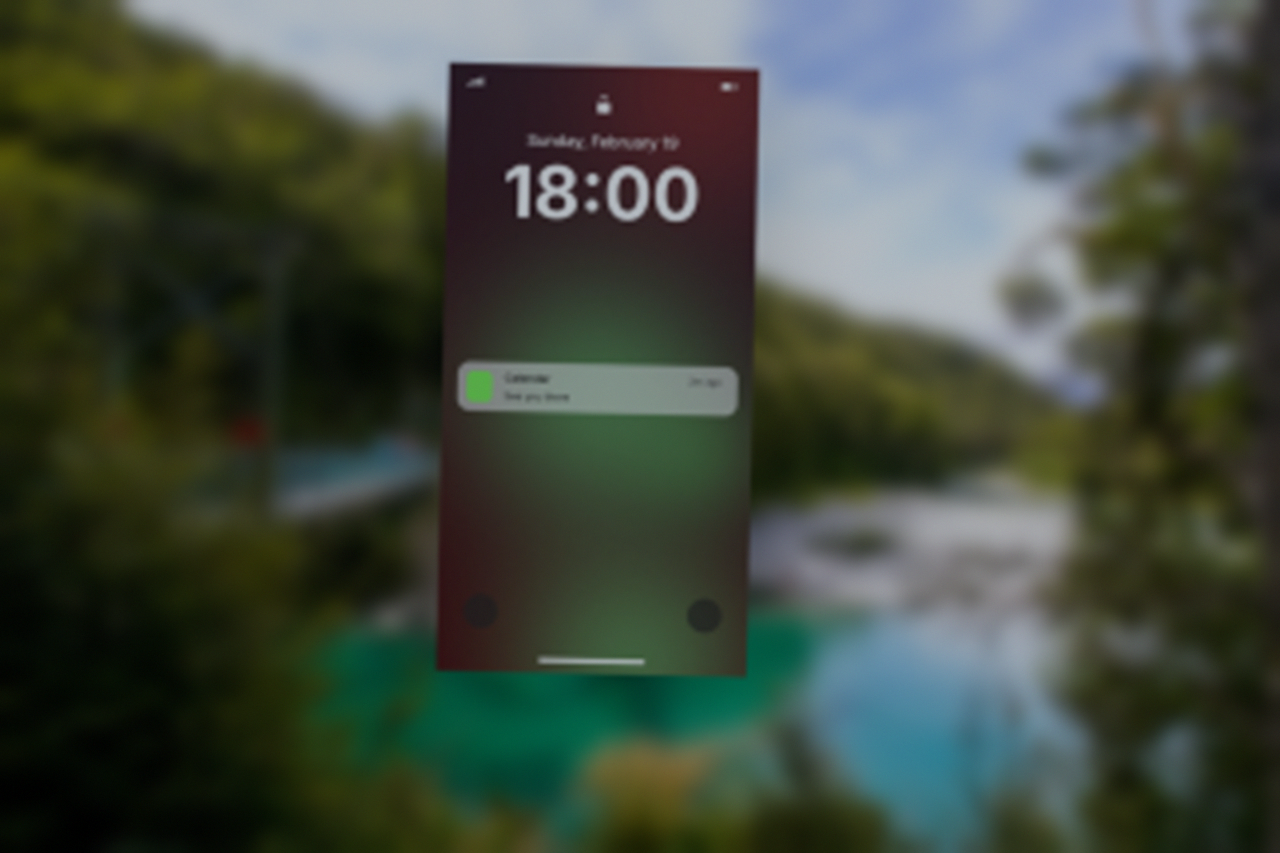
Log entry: {"hour": 18, "minute": 0}
